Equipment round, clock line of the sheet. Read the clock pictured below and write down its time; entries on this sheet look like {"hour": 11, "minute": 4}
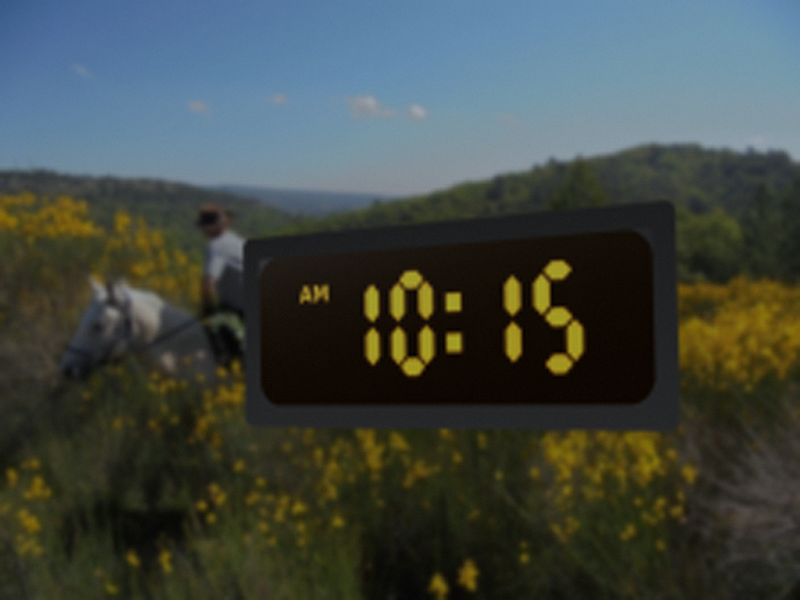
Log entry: {"hour": 10, "minute": 15}
